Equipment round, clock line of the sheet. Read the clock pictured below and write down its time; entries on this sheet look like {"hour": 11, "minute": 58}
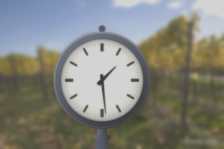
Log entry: {"hour": 1, "minute": 29}
